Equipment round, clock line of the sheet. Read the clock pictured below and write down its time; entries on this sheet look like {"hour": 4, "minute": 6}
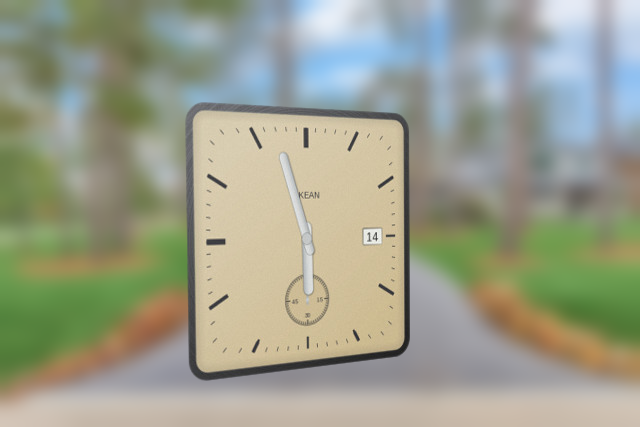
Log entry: {"hour": 5, "minute": 57}
